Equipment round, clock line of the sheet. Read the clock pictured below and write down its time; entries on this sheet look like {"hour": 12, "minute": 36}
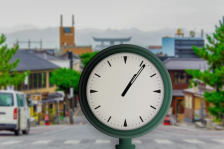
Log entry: {"hour": 1, "minute": 6}
